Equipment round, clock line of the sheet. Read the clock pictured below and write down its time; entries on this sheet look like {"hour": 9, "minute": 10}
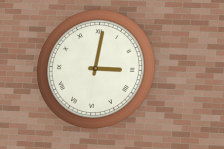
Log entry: {"hour": 3, "minute": 1}
